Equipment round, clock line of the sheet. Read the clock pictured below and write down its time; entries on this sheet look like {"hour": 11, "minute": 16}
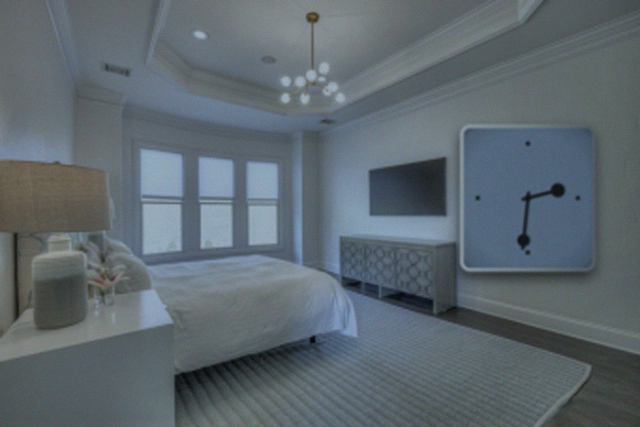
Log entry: {"hour": 2, "minute": 31}
